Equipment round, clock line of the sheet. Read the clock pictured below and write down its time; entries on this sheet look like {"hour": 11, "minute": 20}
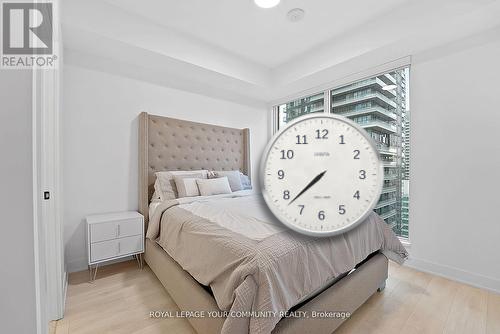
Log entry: {"hour": 7, "minute": 38}
